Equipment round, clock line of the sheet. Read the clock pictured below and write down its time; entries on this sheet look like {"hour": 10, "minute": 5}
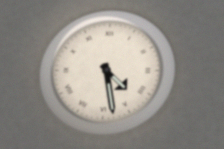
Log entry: {"hour": 4, "minute": 28}
